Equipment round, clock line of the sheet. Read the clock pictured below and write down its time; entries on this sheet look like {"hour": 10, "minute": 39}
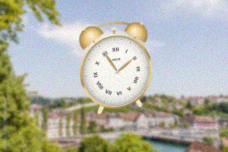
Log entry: {"hour": 1, "minute": 55}
